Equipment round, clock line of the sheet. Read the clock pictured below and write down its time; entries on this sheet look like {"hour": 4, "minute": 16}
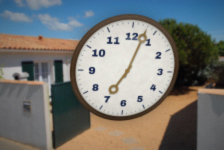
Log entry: {"hour": 7, "minute": 3}
